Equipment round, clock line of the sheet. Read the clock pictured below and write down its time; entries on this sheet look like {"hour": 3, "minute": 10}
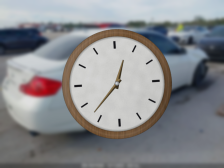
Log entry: {"hour": 12, "minute": 37}
